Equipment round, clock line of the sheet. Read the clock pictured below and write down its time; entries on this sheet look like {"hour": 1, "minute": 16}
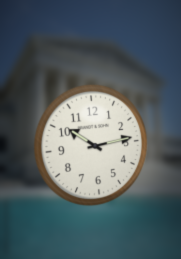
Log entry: {"hour": 10, "minute": 14}
